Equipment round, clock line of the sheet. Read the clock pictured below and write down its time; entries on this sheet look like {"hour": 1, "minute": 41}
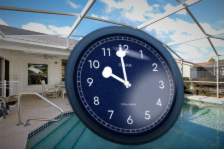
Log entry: {"hour": 9, "minute": 59}
